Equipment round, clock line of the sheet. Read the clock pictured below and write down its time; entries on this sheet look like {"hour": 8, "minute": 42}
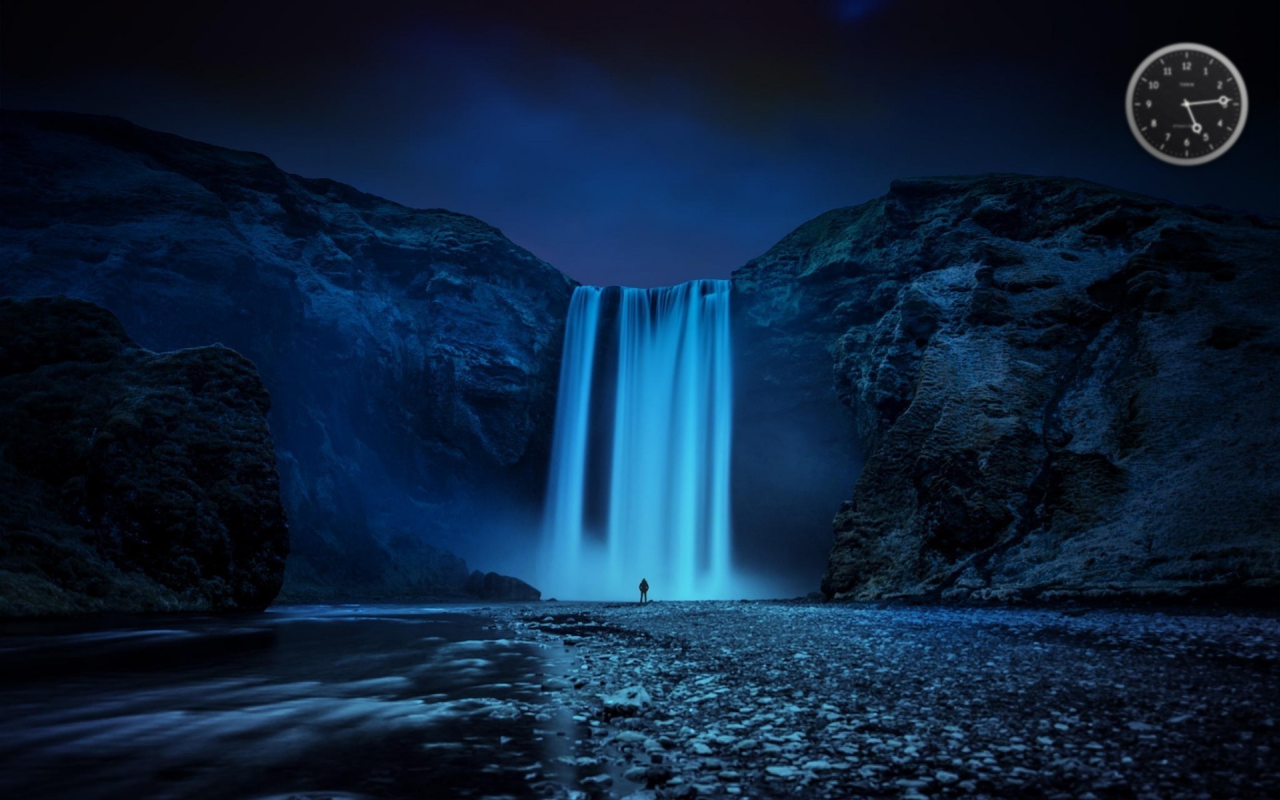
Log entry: {"hour": 5, "minute": 14}
